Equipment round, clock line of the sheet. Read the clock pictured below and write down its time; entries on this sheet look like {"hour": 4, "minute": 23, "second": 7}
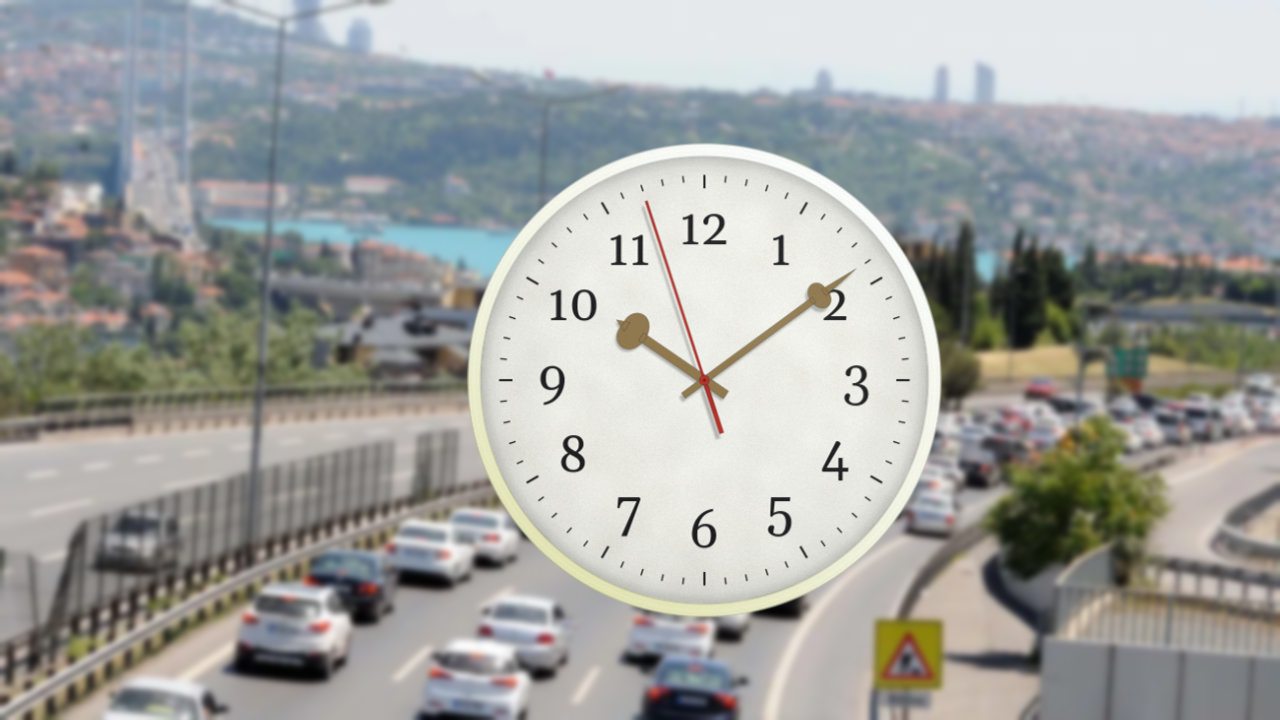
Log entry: {"hour": 10, "minute": 8, "second": 57}
